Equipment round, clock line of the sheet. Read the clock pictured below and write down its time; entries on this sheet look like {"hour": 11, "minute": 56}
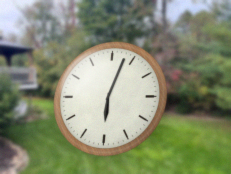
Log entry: {"hour": 6, "minute": 3}
